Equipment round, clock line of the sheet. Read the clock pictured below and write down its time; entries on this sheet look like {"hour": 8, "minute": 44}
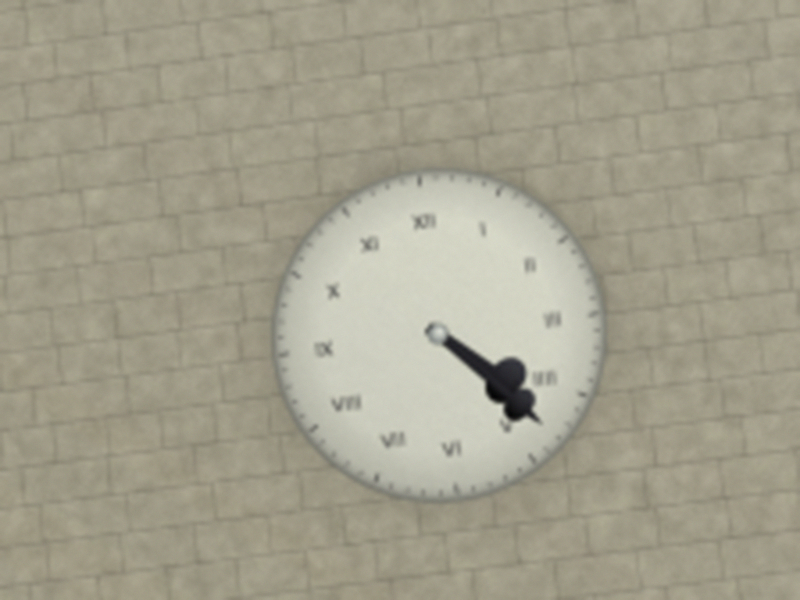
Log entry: {"hour": 4, "minute": 23}
